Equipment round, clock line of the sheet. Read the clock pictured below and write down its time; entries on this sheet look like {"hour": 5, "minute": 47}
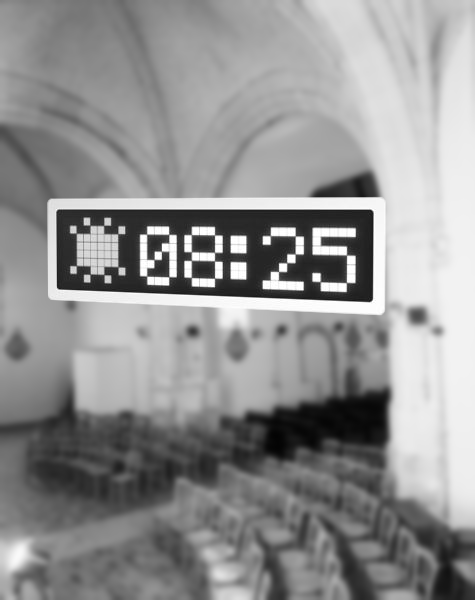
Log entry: {"hour": 8, "minute": 25}
